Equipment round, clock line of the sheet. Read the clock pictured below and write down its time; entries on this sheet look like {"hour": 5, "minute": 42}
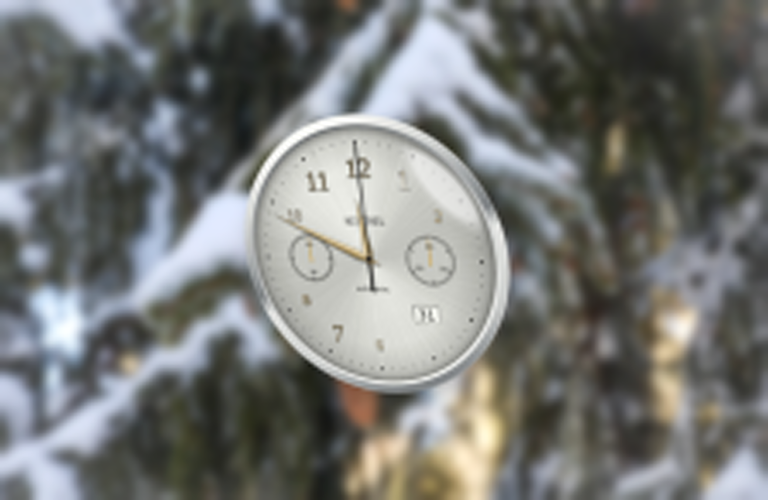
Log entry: {"hour": 11, "minute": 49}
